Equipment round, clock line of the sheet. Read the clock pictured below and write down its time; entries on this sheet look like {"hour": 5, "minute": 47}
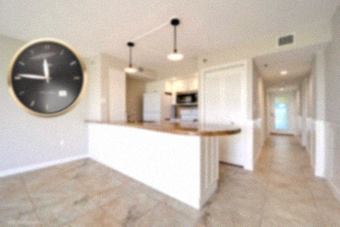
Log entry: {"hour": 11, "minute": 46}
